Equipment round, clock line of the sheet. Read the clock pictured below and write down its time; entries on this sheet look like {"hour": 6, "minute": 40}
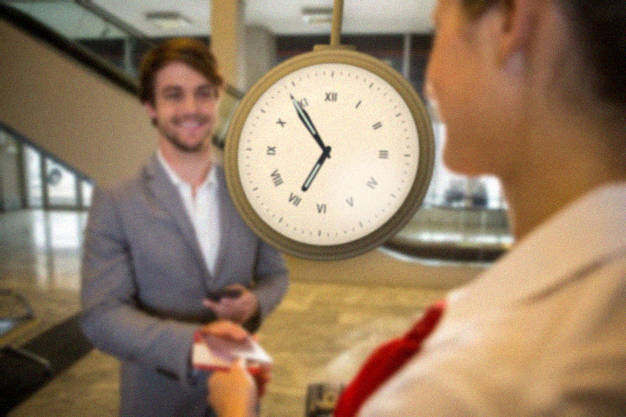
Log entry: {"hour": 6, "minute": 54}
